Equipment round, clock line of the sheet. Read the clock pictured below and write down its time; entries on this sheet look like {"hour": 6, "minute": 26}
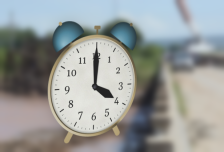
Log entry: {"hour": 4, "minute": 0}
